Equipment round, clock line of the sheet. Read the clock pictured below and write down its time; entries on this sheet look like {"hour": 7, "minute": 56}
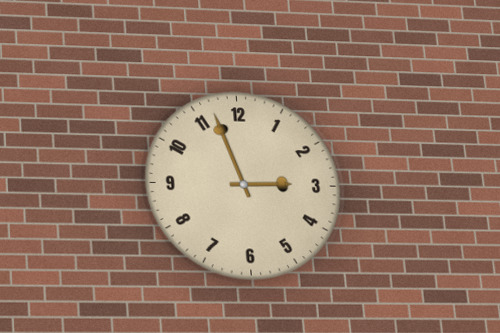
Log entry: {"hour": 2, "minute": 57}
